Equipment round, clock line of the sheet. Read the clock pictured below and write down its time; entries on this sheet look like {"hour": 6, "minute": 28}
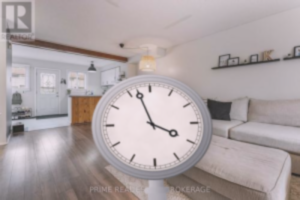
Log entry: {"hour": 3, "minute": 57}
